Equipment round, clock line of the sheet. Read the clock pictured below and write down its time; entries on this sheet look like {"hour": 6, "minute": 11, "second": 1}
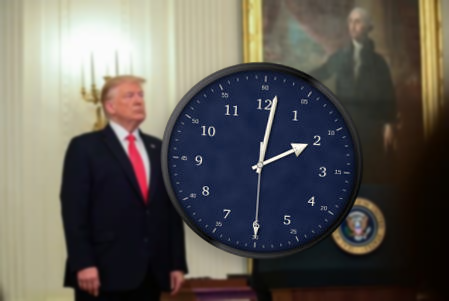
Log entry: {"hour": 2, "minute": 1, "second": 30}
